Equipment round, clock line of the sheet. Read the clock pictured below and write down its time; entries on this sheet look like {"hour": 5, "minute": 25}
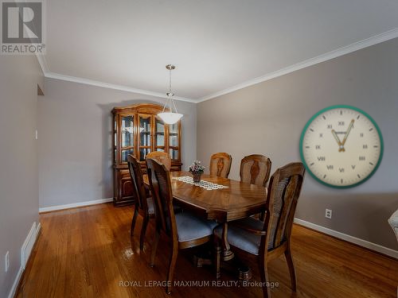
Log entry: {"hour": 11, "minute": 4}
